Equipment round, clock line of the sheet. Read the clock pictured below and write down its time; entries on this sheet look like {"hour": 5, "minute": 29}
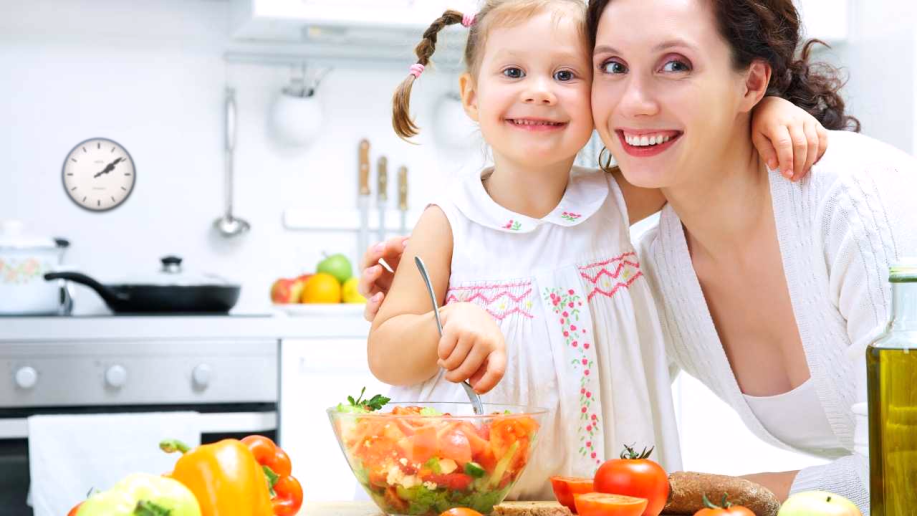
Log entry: {"hour": 2, "minute": 9}
